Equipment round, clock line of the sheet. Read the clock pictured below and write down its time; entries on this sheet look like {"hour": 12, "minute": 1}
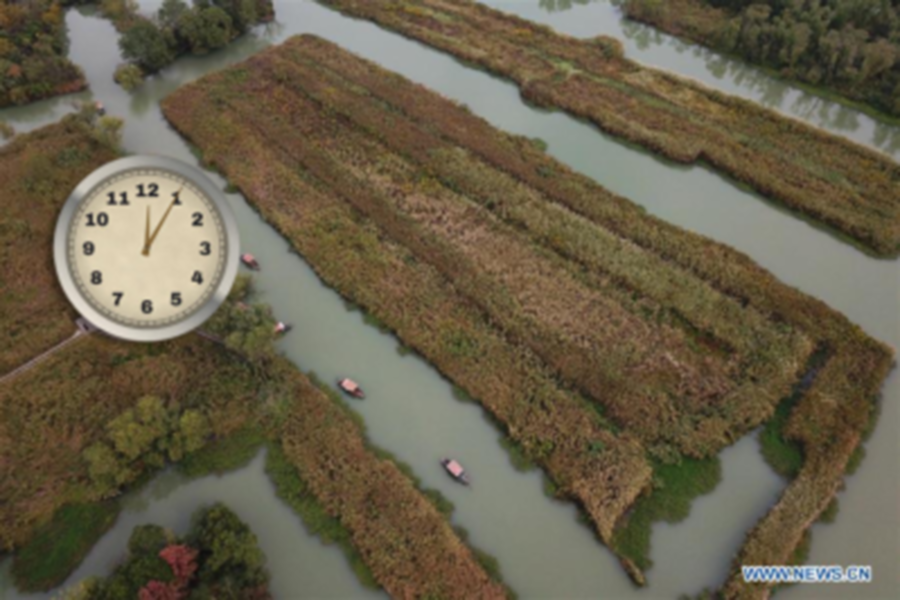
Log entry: {"hour": 12, "minute": 5}
